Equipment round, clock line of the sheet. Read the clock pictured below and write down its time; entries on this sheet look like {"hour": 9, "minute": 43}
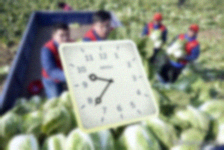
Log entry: {"hour": 9, "minute": 38}
